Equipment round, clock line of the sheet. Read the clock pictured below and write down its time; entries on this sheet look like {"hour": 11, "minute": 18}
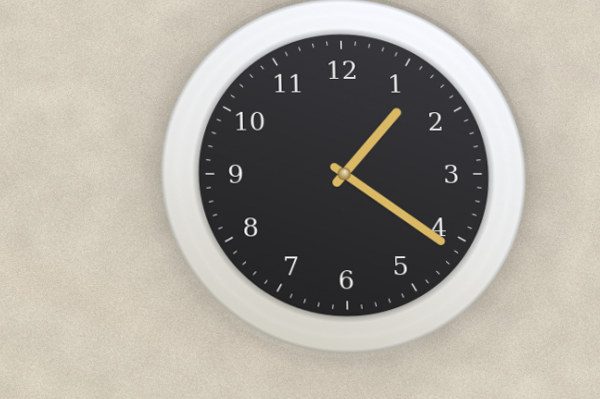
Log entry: {"hour": 1, "minute": 21}
